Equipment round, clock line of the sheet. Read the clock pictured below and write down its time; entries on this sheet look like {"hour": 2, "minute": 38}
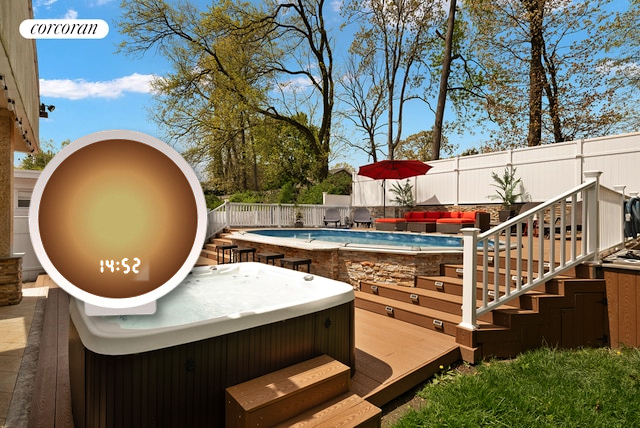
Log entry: {"hour": 14, "minute": 52}
